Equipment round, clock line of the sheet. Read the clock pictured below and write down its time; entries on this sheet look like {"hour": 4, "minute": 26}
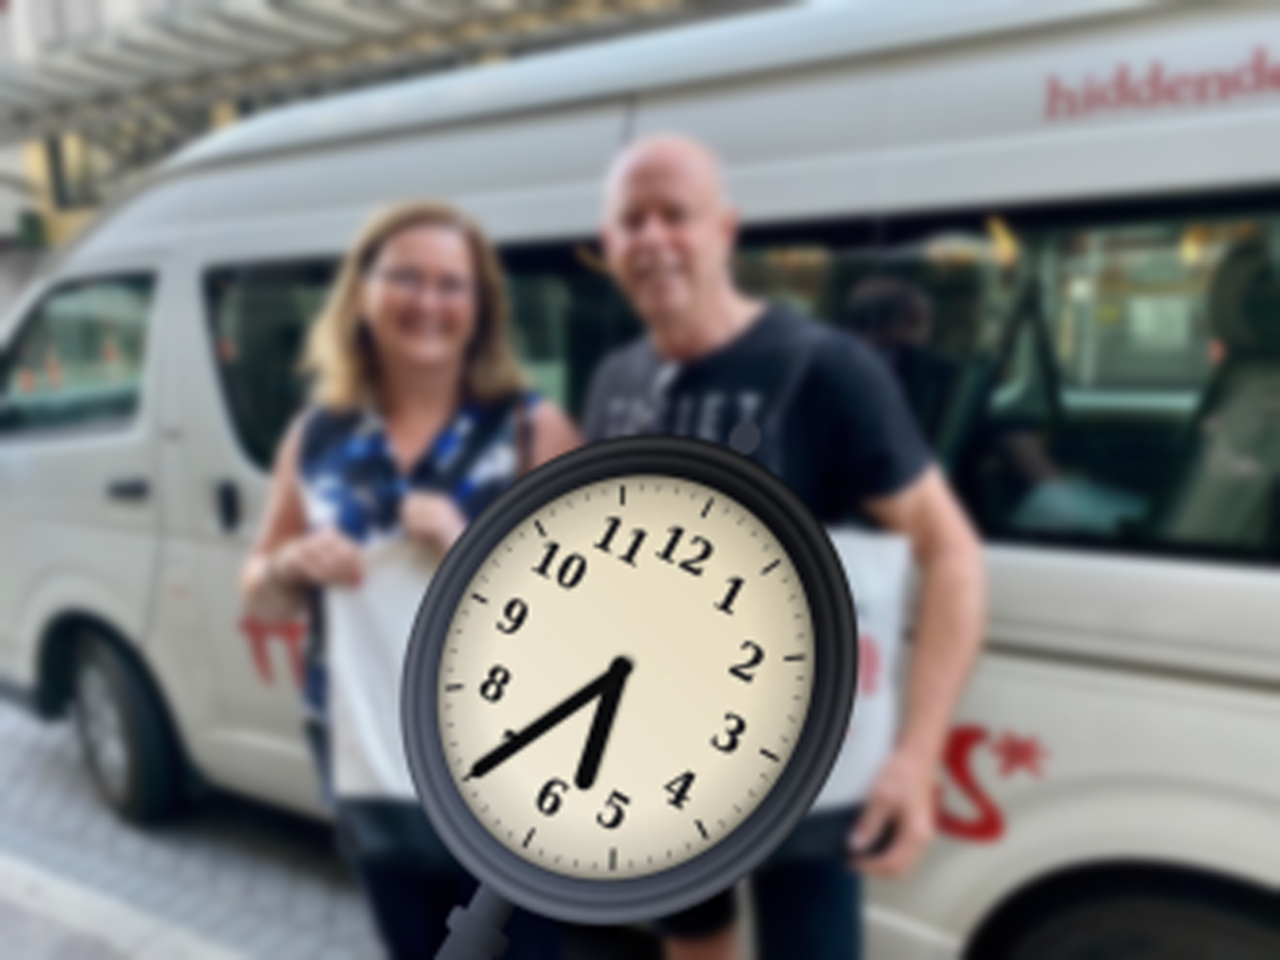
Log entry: {"hour": 5, "minute": 35}
